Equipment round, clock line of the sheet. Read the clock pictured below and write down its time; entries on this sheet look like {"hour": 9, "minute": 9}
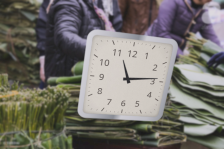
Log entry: {"hour": 11, "minute": 14}
